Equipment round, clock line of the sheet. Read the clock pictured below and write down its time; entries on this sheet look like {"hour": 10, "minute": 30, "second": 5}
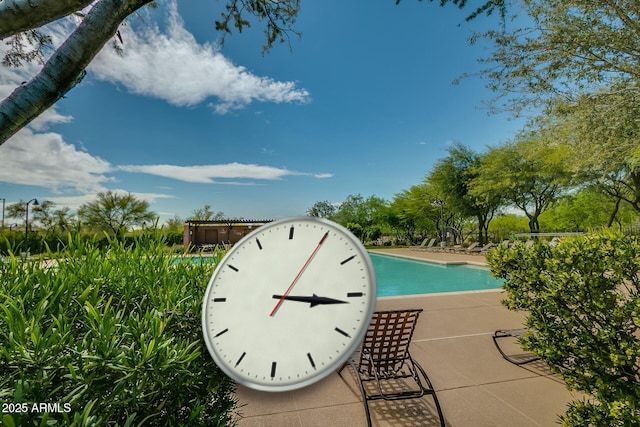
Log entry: {"hour": 3, "minute": 16, "second": 5}
